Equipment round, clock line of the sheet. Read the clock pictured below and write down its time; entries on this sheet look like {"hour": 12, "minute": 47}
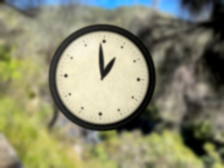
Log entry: {"hour": 12, "minute": 59}
